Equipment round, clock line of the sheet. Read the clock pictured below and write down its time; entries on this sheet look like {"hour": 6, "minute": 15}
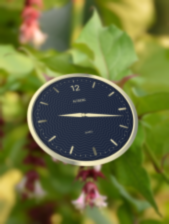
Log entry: {"hour": 9, "minute": 17}
